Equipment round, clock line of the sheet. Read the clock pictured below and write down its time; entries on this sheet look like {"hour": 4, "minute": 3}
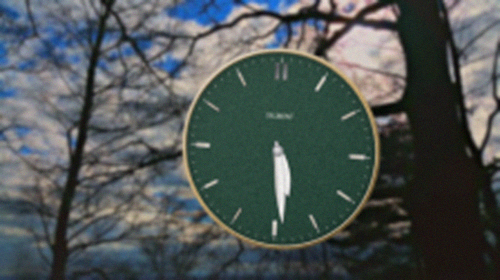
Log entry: {"hour": 5, "minute": 29}
